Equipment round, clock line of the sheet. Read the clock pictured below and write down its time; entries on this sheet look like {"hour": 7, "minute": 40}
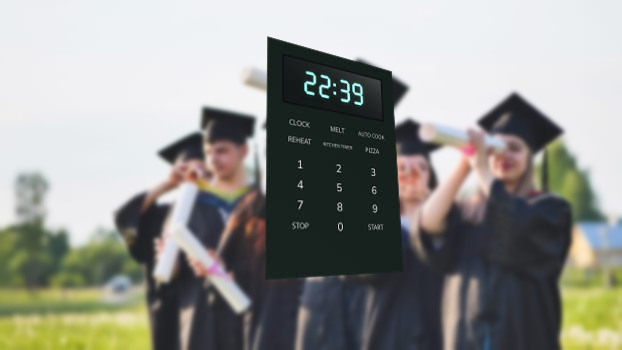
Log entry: {"hour": 22, "minute": 39}
